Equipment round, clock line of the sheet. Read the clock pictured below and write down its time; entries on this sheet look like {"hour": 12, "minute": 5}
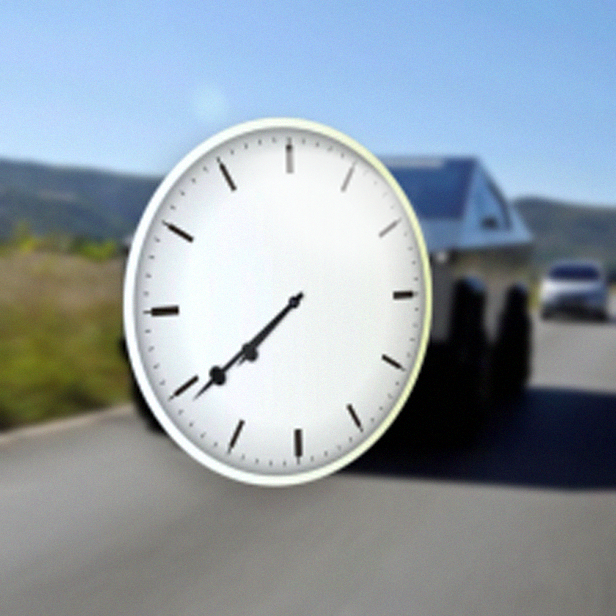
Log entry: {"hour": 7, "minute": 39}
